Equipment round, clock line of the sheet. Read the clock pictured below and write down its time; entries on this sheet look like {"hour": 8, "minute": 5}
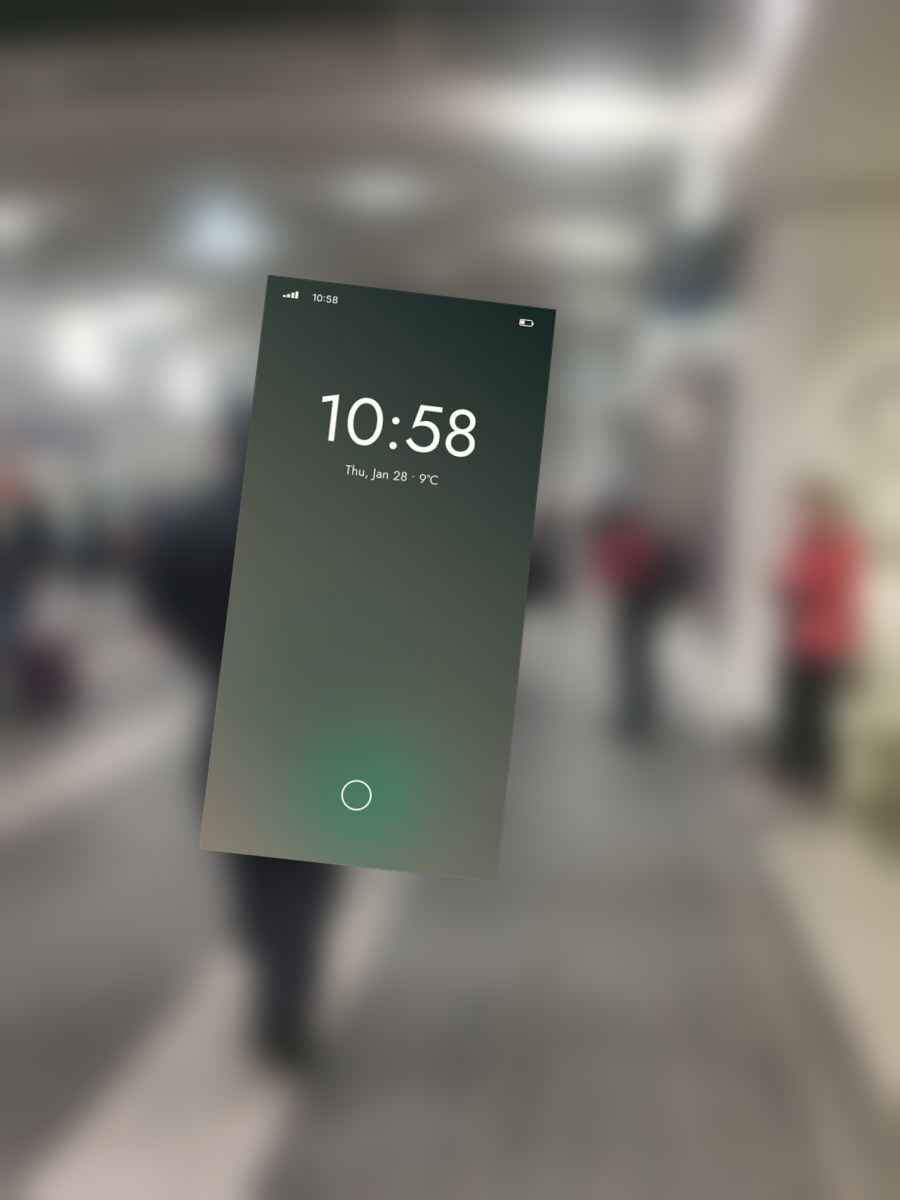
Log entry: {"hour": 10, "minute": 58}
